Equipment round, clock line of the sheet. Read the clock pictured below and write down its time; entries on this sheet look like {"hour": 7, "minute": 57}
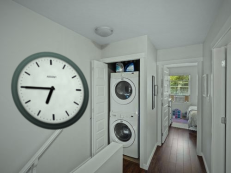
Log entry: {"hour": 6, "minute": 45}
